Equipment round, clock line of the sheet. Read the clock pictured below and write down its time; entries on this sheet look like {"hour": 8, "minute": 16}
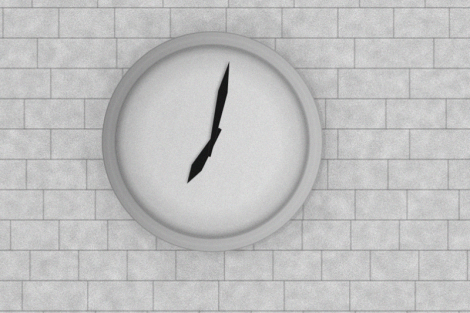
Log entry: {"hour": 7, "minute": 2}
